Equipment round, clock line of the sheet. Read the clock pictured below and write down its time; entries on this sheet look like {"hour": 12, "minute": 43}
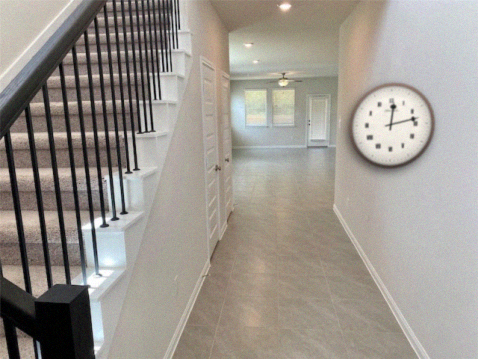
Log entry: {"hour": 12, "minute": 13}
